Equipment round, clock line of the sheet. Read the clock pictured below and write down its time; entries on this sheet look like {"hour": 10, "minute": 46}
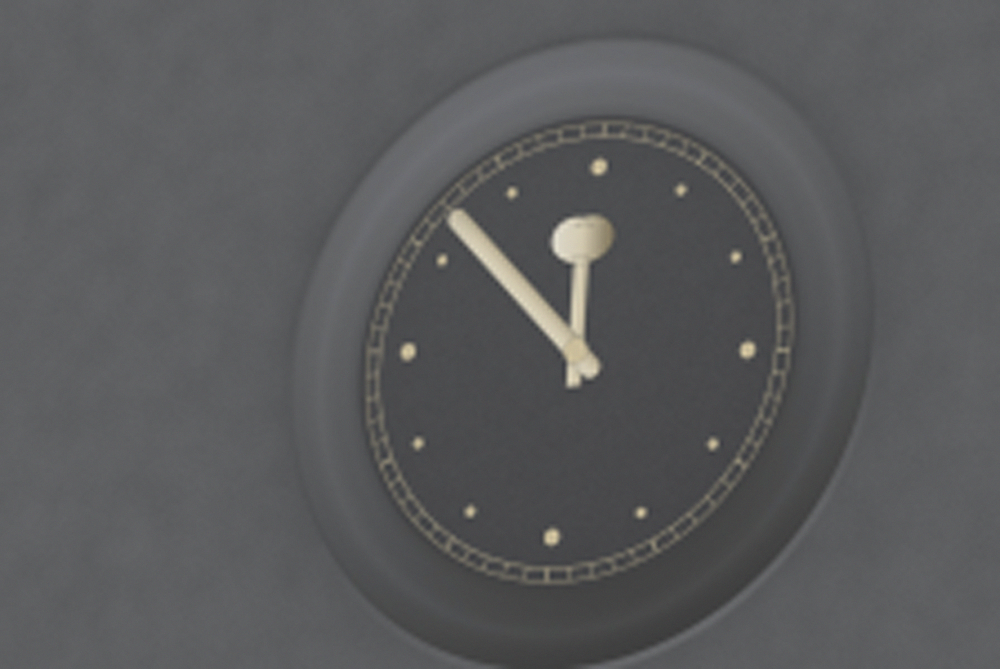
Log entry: {"hour": 11, "minute": 52}
